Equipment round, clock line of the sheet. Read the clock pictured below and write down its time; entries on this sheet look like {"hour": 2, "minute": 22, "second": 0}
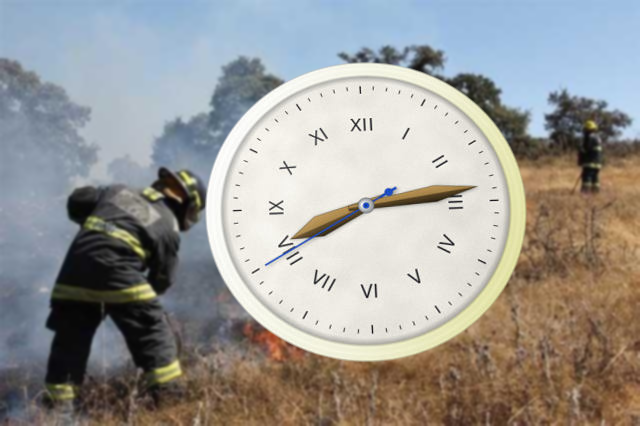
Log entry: {"hour": 8, "minute": 13, "second": 40}
